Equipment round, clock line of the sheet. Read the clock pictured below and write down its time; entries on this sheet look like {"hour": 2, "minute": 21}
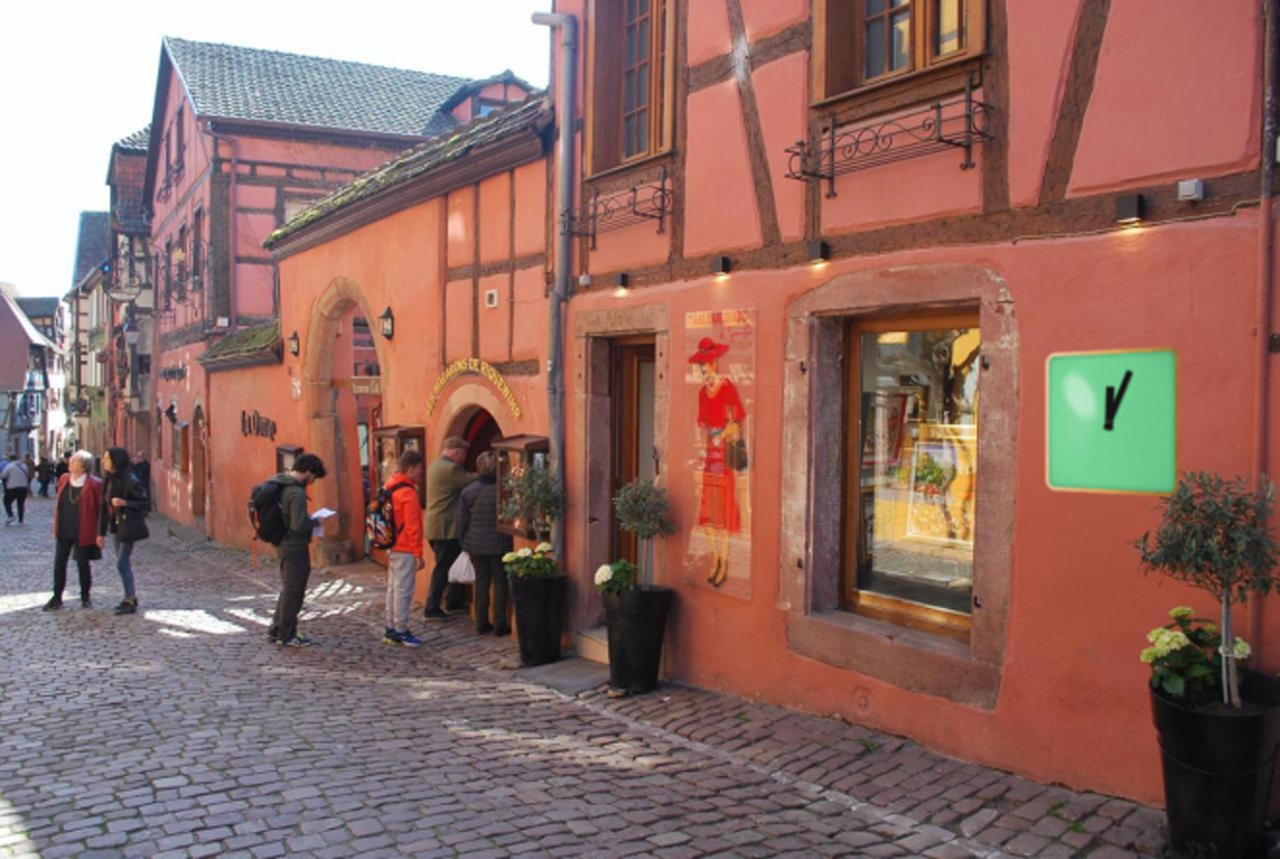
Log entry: {"hour": 12, "minute": 4}
